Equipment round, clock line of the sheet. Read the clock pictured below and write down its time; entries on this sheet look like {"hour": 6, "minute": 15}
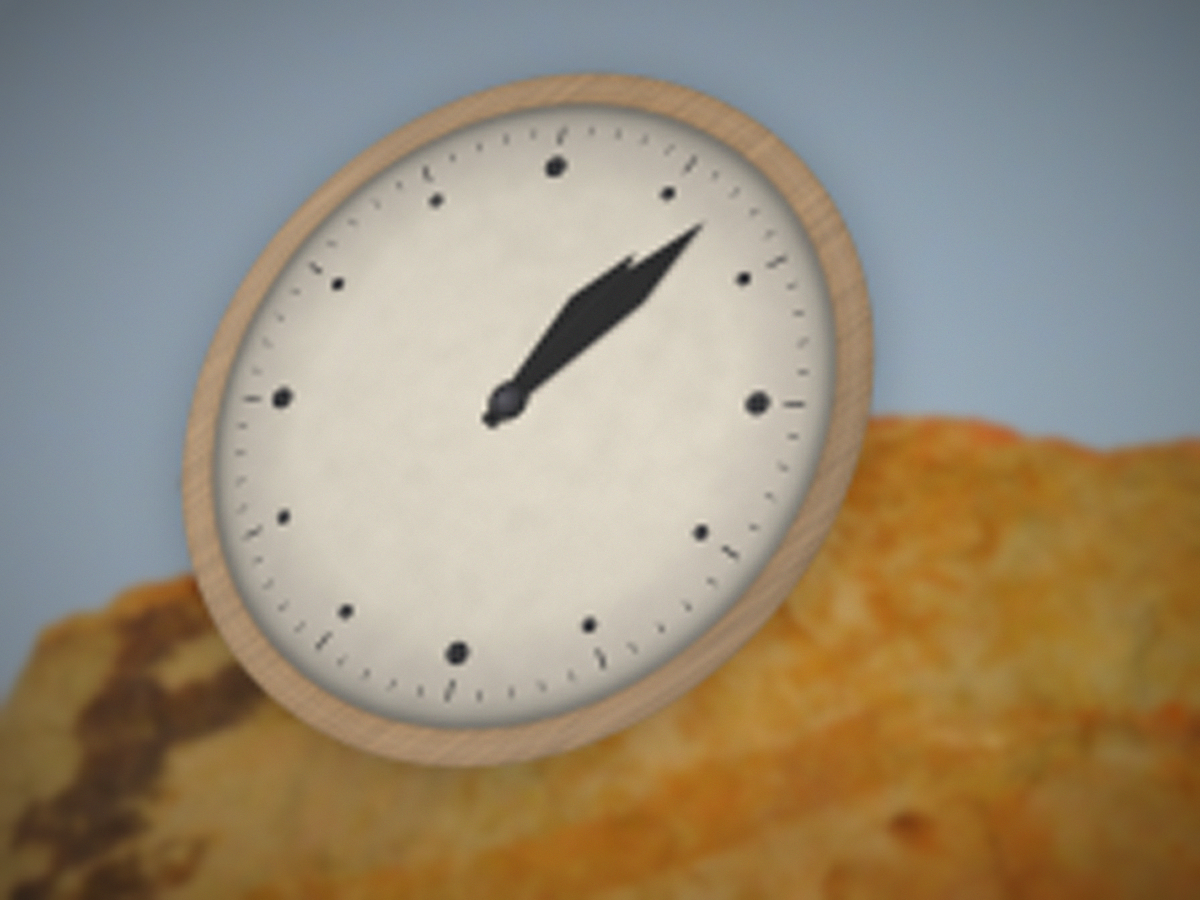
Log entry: {"hour": 1, "minute": 7}
